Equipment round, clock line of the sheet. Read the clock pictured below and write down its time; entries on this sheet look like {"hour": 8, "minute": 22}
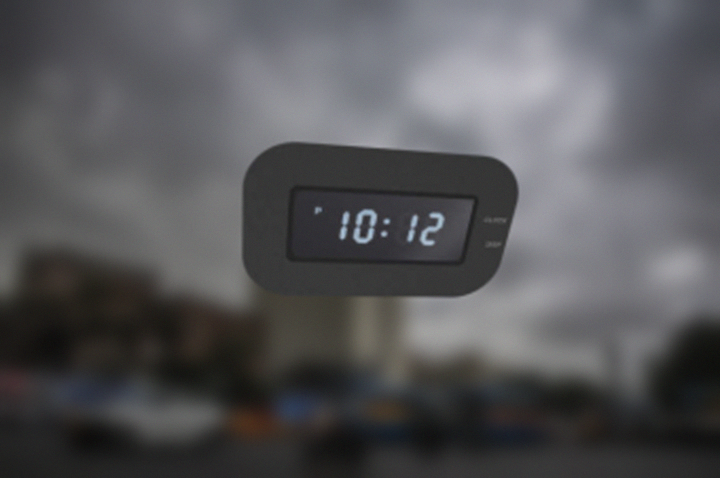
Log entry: {"hour": 10, "minute": 12}
